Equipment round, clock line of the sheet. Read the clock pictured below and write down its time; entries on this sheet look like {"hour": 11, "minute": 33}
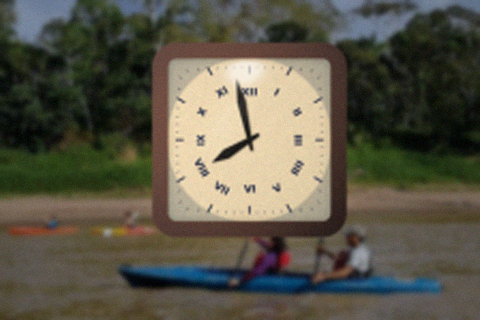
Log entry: {"hour": 7, "minute": 58}
